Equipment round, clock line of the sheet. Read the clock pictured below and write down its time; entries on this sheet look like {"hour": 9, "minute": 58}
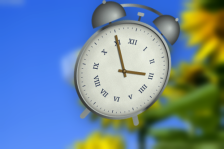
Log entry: {"hour": 2, "minute": 55}
